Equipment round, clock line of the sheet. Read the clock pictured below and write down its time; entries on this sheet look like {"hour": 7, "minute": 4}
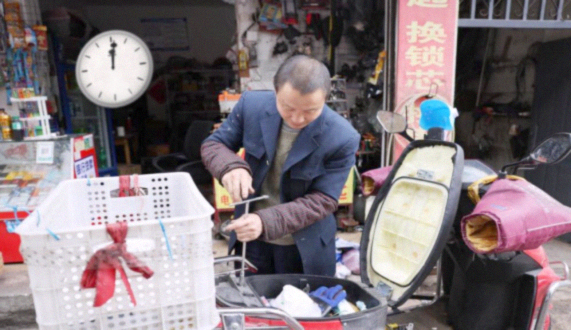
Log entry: {"hour": 12, "minute": 1}
